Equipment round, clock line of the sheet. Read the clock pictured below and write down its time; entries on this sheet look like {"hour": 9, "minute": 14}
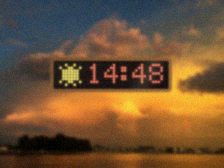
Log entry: {"hour": 14, "minute": 48}
